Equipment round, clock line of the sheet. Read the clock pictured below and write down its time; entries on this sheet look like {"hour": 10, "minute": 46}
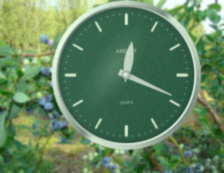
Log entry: {"hour": 12, "minute": 19}
